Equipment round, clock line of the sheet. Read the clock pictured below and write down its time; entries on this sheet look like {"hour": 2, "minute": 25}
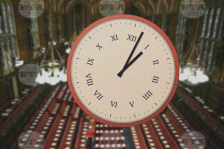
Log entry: {"hour": 1, "minute": 2}
